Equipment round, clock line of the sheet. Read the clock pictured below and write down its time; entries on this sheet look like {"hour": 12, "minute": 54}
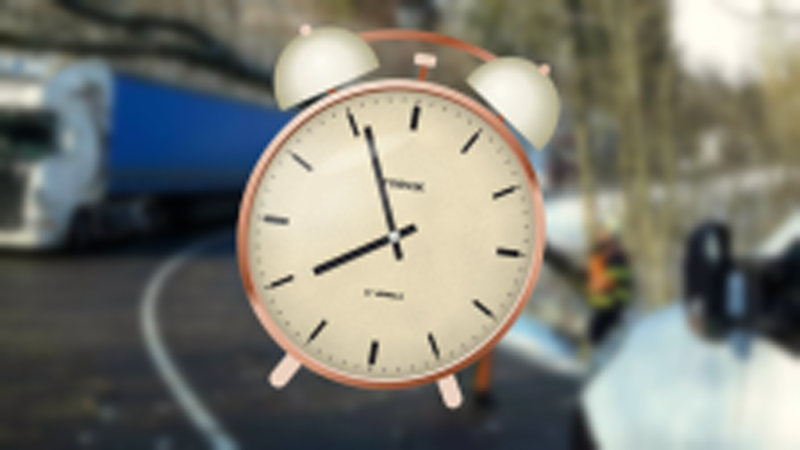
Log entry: {"hour": 7, "minute": 56}
